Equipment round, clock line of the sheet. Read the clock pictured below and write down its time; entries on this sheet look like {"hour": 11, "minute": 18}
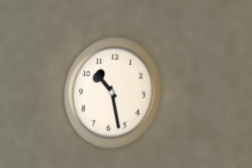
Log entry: {"hour": 10, "minute": 27}
